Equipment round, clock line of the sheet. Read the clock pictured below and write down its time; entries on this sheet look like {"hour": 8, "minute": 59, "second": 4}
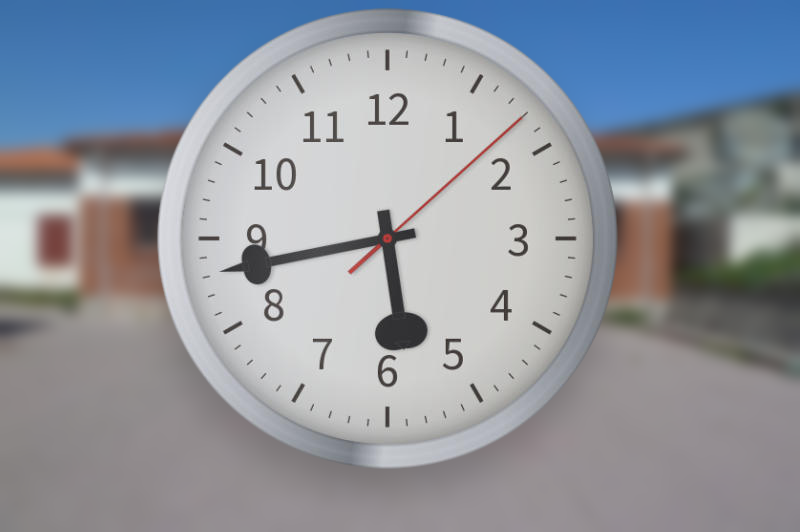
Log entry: {"hour": 5, "minute": 43, "second": 8}
